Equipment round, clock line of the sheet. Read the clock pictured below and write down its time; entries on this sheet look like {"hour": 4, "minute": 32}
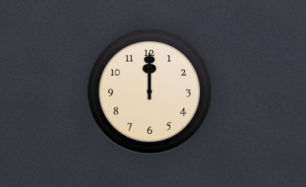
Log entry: {"hour": 12, "minute": 0}
